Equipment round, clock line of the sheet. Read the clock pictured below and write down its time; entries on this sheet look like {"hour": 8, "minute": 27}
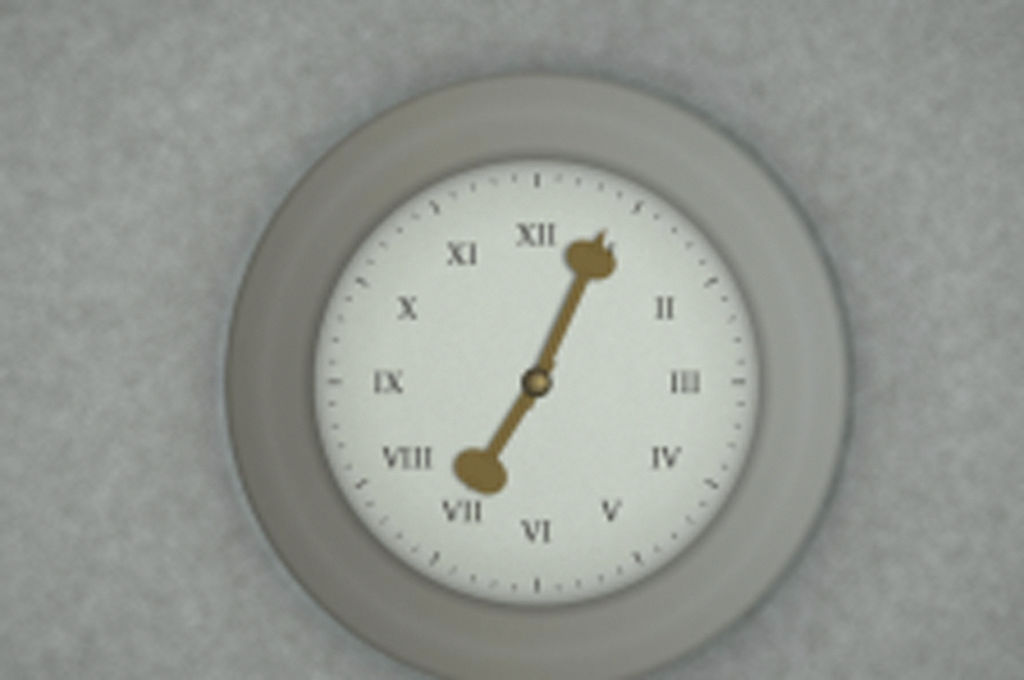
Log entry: {"hour": 7, "minute": 4}
